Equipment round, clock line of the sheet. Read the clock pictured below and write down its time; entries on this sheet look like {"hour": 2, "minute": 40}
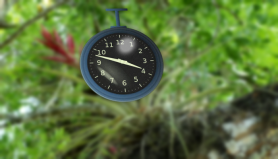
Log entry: {"hour": 3, "minute": 48}
